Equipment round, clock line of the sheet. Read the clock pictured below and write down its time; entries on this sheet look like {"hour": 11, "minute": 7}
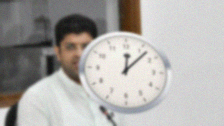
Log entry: {"hour": 12, "minute": 7}
